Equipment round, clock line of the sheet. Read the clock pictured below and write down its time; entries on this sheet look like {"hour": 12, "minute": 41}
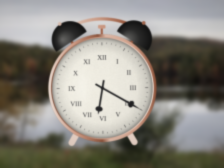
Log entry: {"hour": 6, "minute": 20}
